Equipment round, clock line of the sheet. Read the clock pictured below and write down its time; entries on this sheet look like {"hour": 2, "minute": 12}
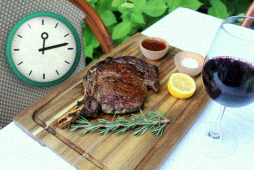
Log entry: {"hour": 12, "minute": 13}
